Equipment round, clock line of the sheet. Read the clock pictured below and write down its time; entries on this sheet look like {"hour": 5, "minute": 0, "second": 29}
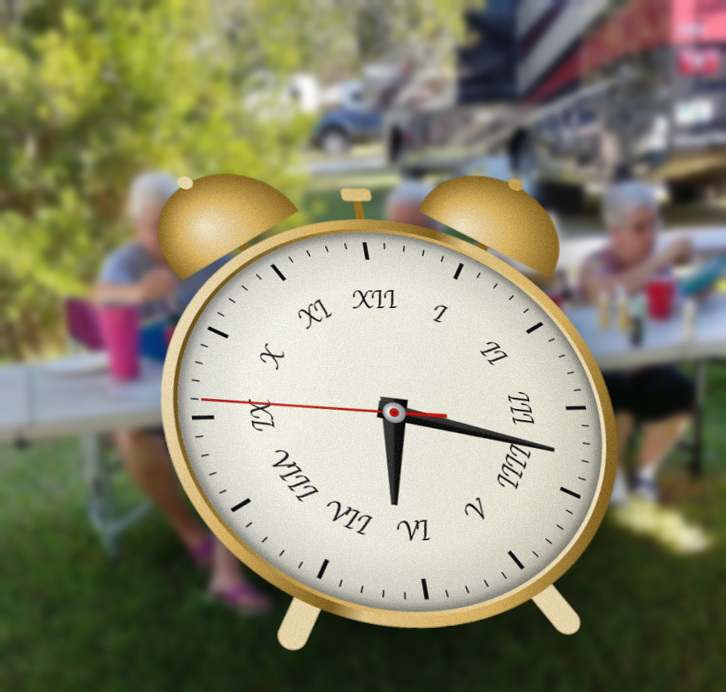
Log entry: {"hour": 6, "minute": 17, "second": 46}
